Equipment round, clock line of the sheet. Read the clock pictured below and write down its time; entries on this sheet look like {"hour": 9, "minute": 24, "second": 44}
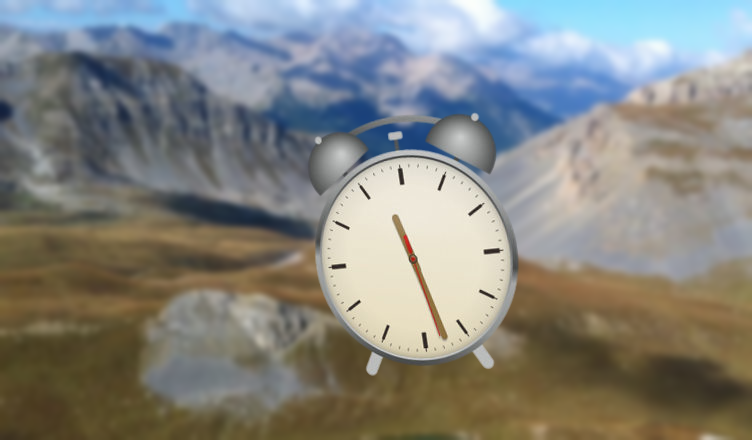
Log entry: {"hour": 11, "minute": 27, "second": 28}
